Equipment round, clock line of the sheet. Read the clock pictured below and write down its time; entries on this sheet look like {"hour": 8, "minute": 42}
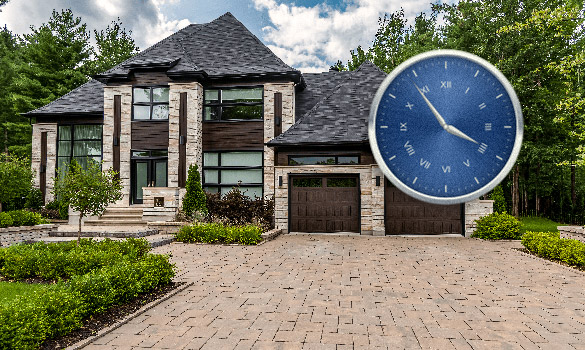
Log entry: {"hour": 3, "minute": 54}
